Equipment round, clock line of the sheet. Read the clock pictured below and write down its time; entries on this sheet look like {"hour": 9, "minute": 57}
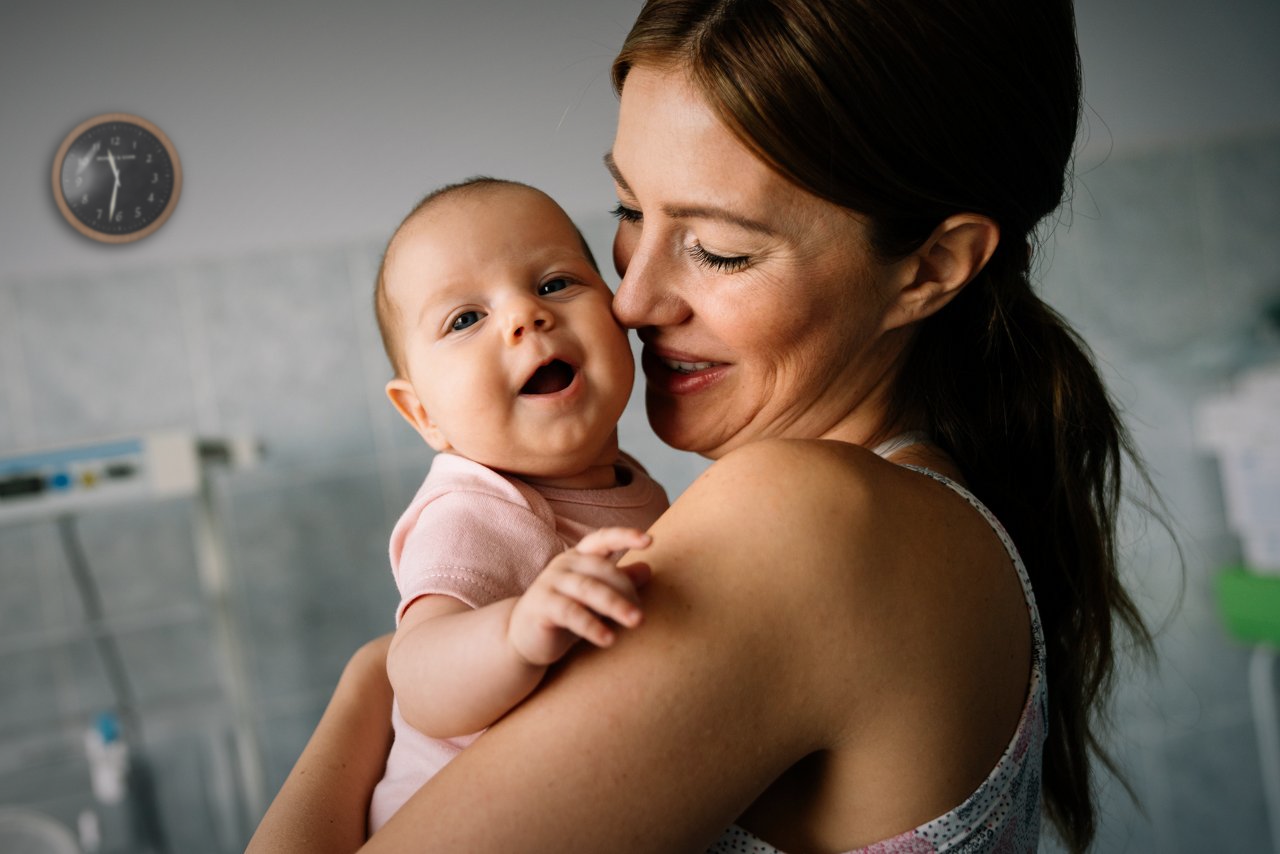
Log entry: {"hour": 11, "minute": 32}
